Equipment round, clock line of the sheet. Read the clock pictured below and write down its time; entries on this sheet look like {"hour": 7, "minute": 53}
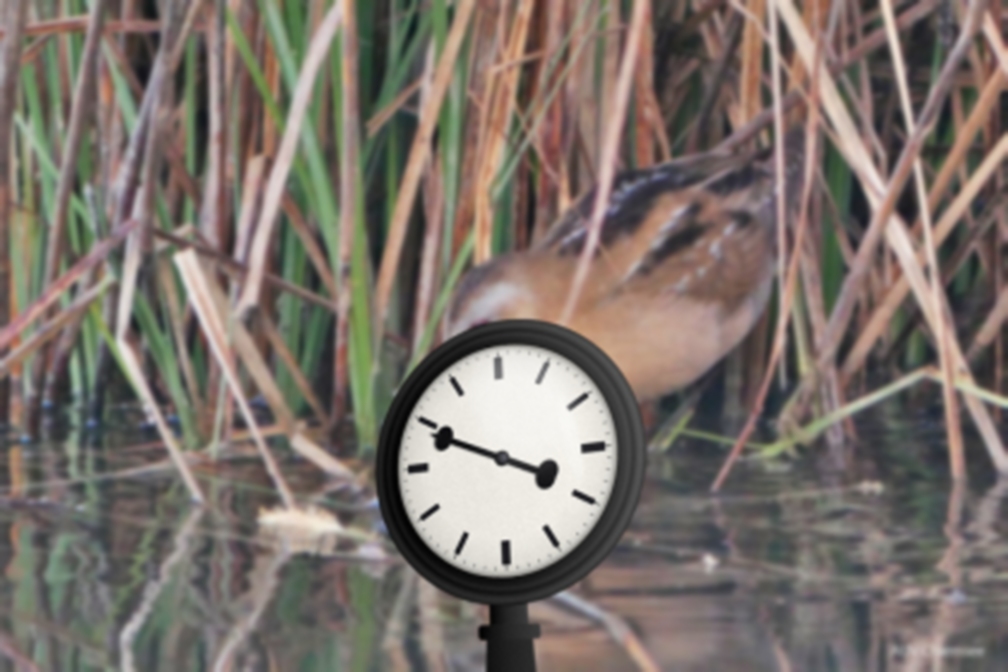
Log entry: {"hour": 3, "minute": 49}
